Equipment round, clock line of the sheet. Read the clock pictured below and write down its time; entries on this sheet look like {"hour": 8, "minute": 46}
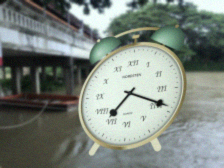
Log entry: {"hour": 7, "minute": 19}
